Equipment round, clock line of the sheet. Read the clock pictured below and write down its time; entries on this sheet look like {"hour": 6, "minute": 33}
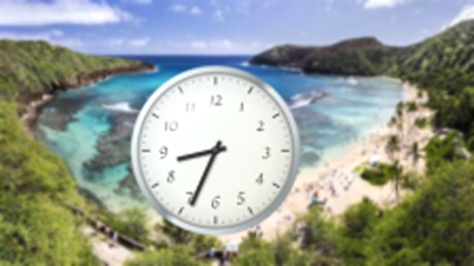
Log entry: {"hour": 8, "minute": 34}
